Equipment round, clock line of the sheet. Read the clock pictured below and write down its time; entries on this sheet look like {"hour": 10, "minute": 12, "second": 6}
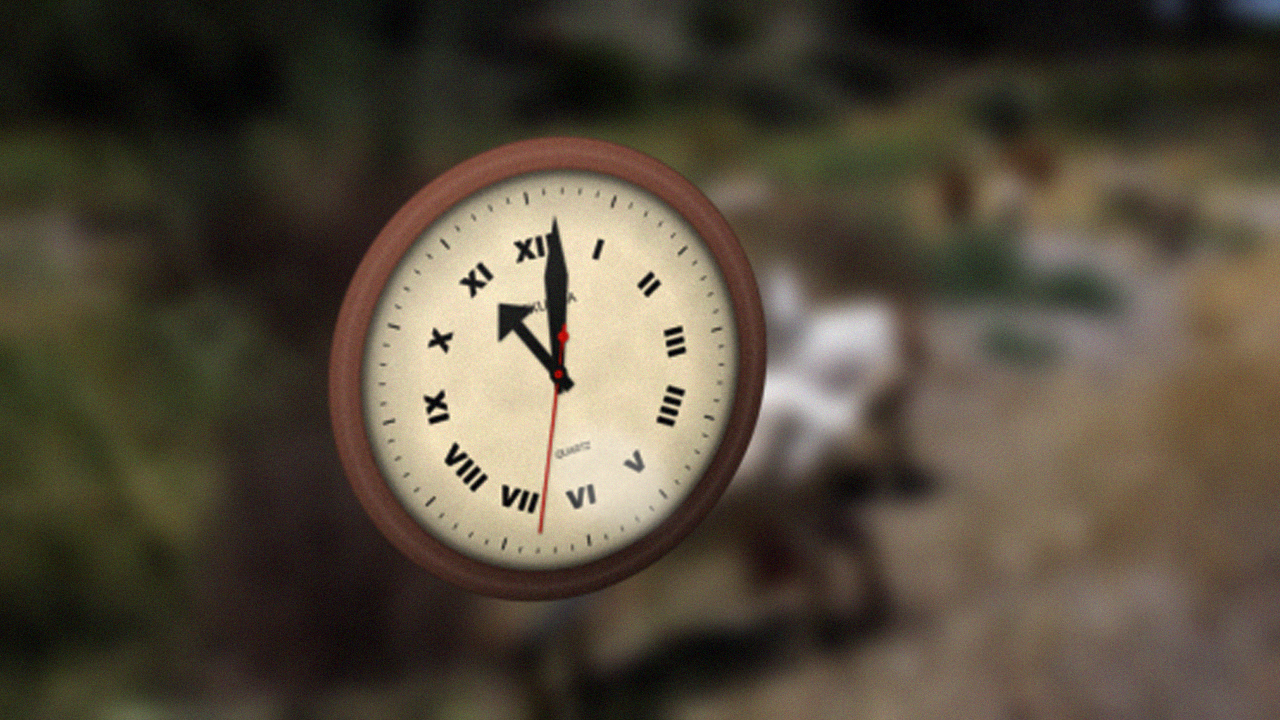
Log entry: {"hour": 11, "minute": 1, "second": 33}
